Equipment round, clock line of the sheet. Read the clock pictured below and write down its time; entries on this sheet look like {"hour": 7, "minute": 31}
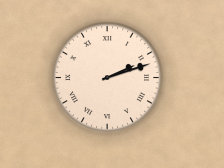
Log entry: {"hour": 2, "minute": 12}
